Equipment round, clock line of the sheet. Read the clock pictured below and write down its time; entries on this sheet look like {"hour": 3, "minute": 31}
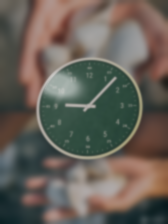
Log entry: {"hour": 9, "minute": 7}
